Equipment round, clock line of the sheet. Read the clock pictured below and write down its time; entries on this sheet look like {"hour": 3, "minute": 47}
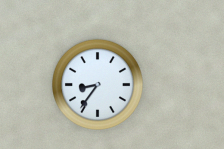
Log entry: {"hour": 8, "minute": 36}
